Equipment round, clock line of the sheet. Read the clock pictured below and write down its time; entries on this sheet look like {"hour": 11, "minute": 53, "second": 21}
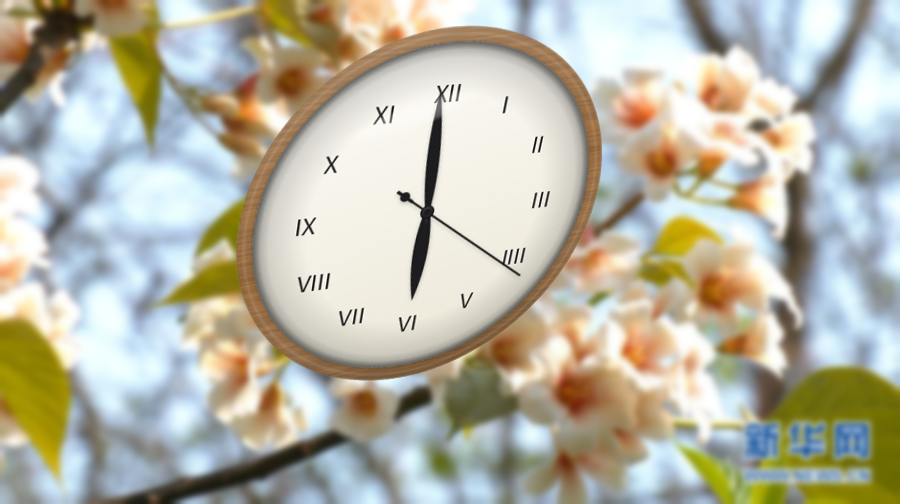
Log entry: {"hour": 5, "minute": 59, "second": 21}
